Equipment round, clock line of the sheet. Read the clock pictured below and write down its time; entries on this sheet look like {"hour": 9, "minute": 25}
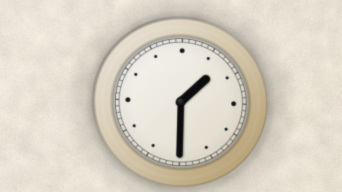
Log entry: {"hour": 1, "minute": 30}
